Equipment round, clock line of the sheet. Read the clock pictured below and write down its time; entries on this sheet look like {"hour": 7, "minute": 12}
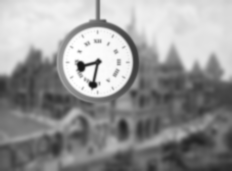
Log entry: {"hour": 8, "minute": 32}
